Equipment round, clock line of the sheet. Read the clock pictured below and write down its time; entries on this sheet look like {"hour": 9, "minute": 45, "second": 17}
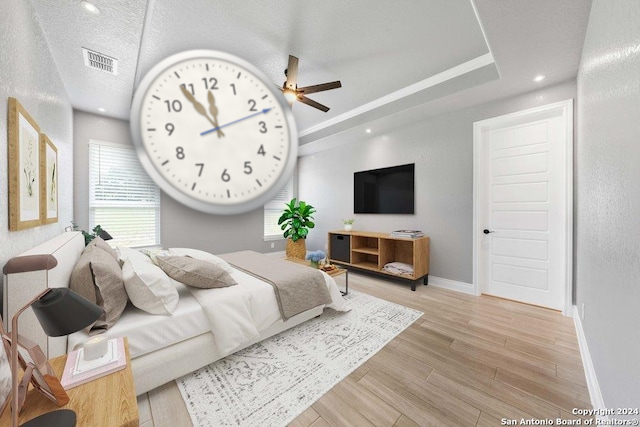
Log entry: {"hour": 11, "minute": 54, "second": 12}
